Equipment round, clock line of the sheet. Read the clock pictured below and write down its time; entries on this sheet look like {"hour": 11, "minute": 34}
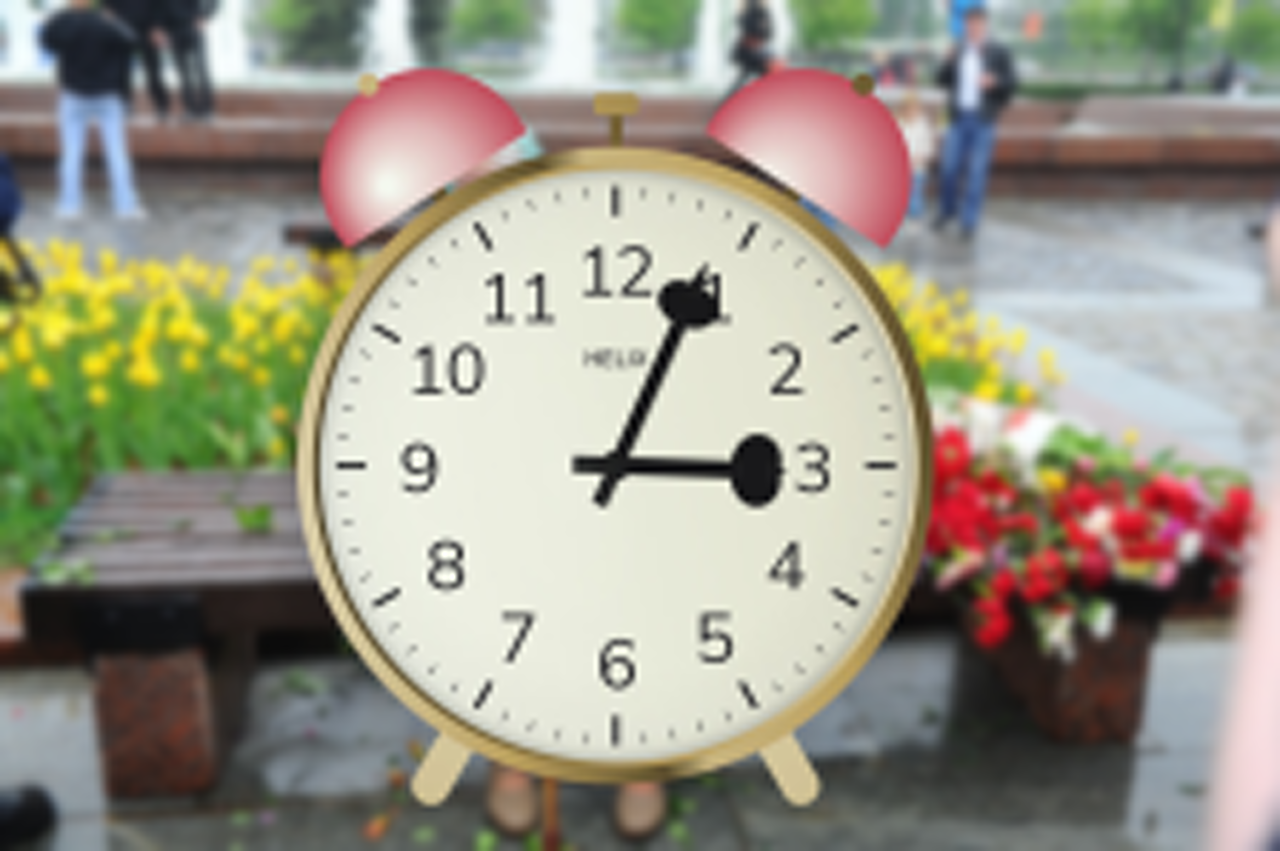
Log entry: {"hour": 3, "minute": 4}
